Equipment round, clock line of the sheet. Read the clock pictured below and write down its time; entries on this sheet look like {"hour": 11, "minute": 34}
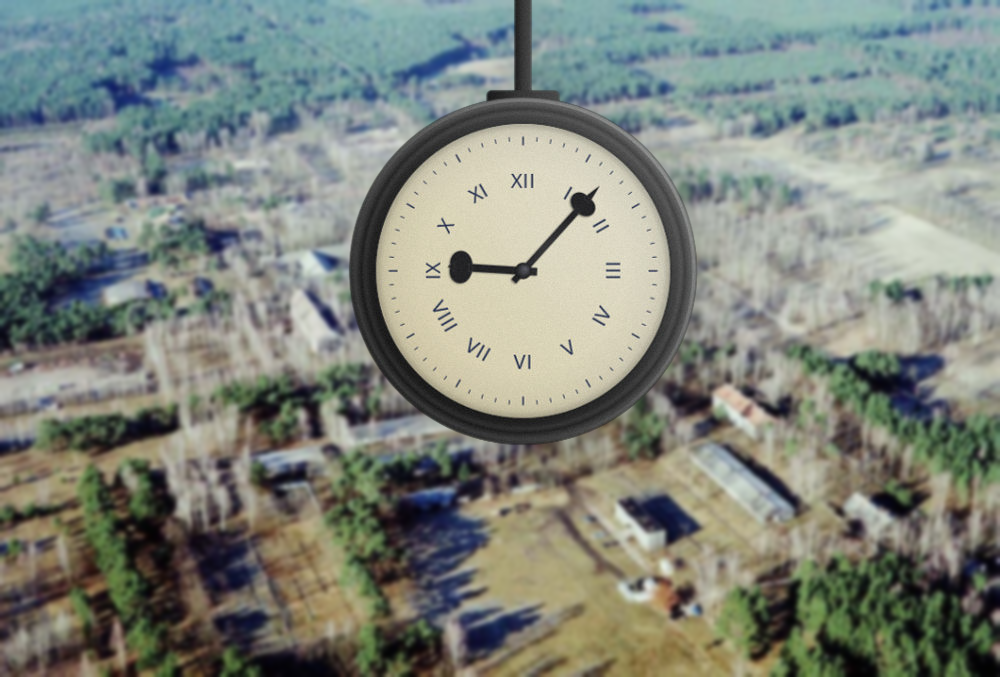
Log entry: {"hour": 9, "minute": 7}
